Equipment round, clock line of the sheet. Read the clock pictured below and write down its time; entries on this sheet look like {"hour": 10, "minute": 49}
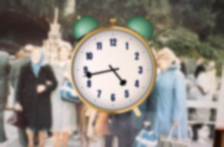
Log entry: {"hour": 4, "minute": 43}
